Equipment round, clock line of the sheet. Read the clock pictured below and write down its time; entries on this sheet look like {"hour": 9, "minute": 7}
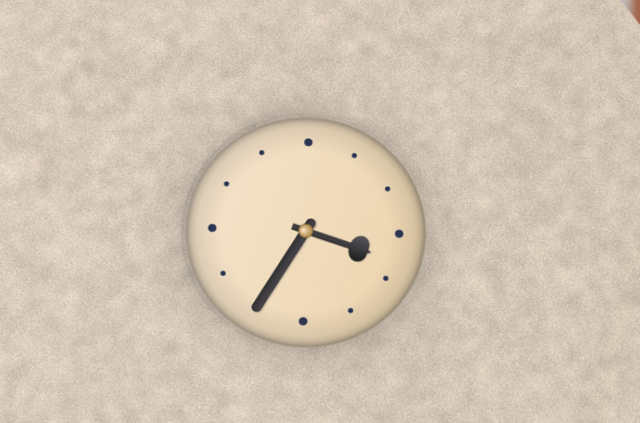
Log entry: {"hour": 3, "minute": 35}
